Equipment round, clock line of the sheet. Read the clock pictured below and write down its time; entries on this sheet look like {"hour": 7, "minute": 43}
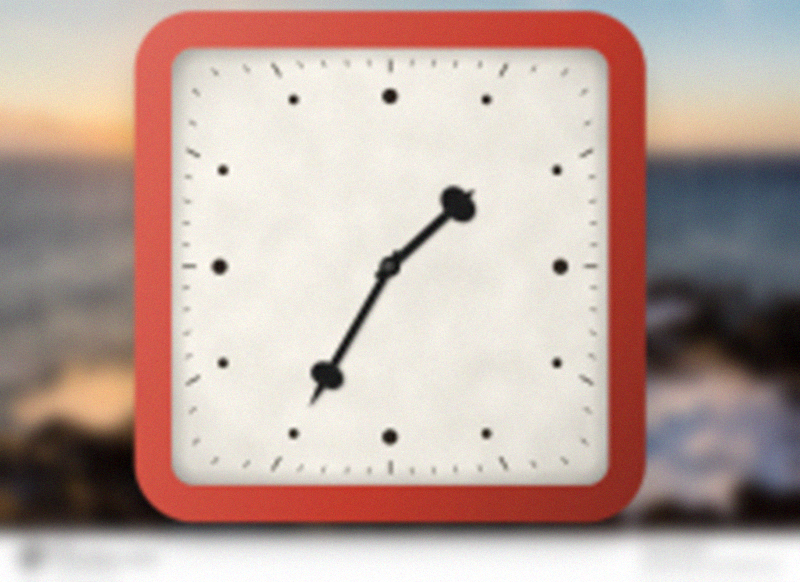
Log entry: {"hour": 1, "minute": 35}
